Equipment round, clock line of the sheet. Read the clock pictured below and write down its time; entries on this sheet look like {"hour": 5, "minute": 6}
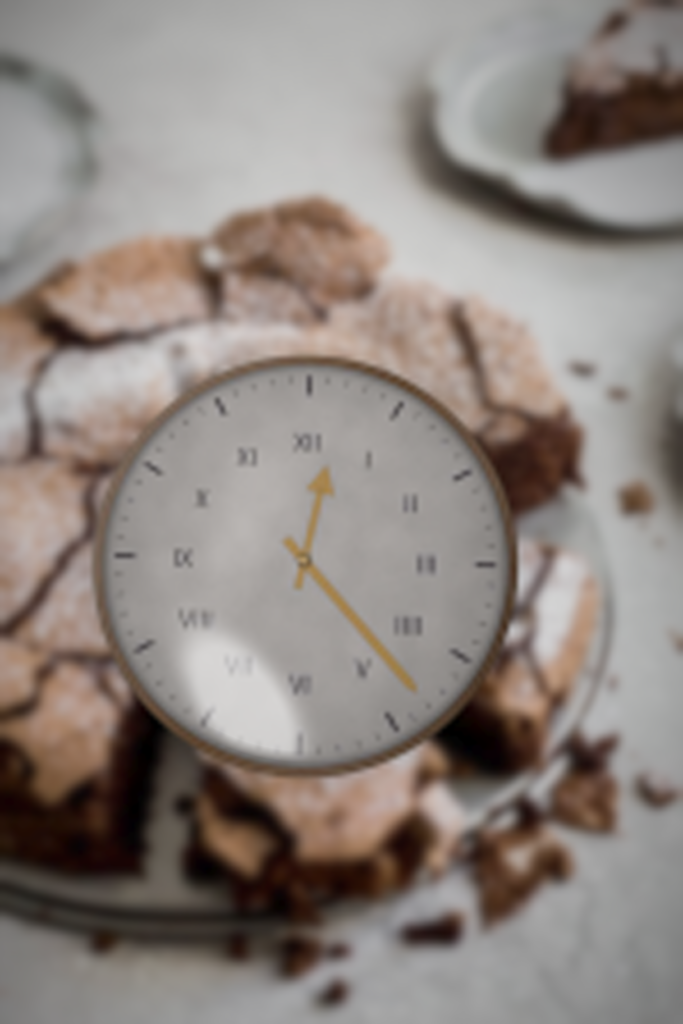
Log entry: {"hour": 12, "minute": 23}
